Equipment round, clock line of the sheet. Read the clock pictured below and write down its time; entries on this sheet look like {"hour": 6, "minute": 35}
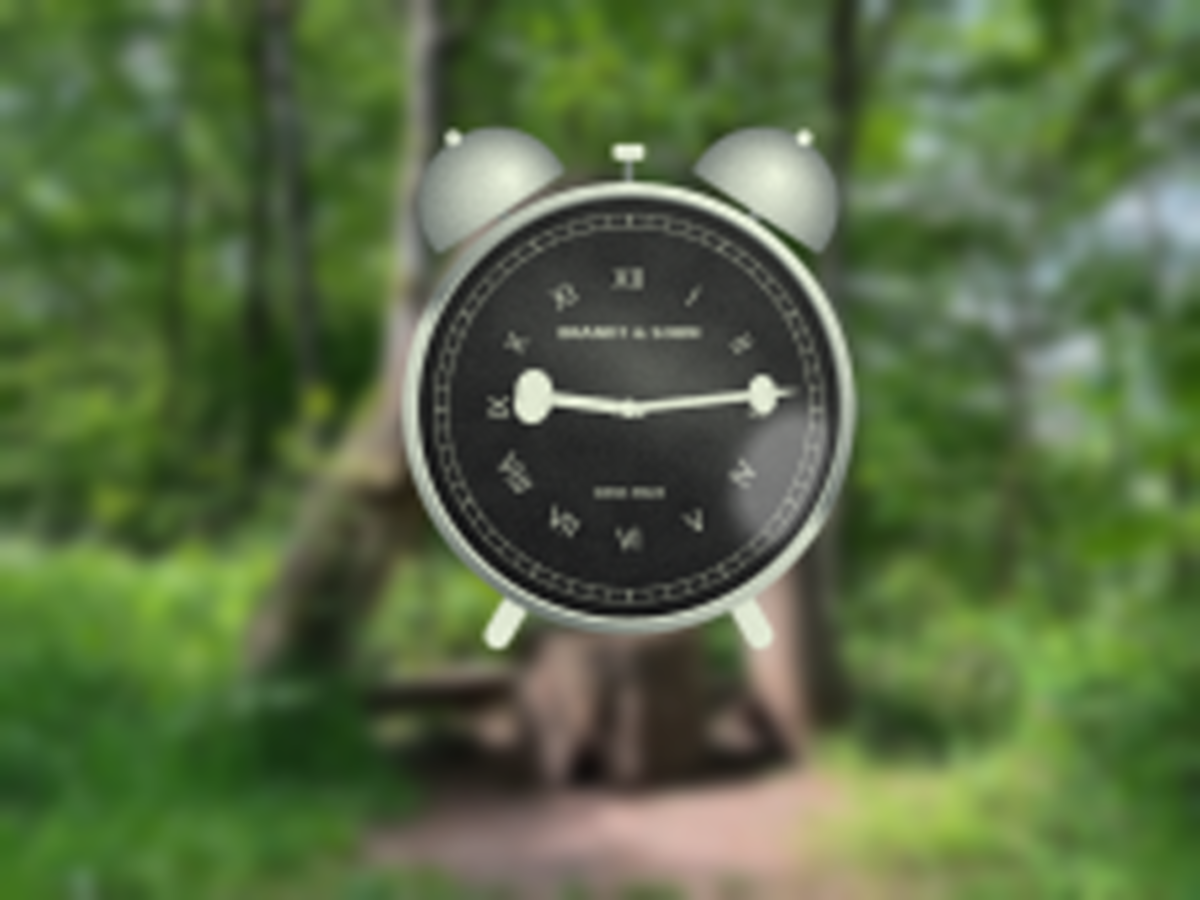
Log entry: {"hour": 9, "minute": 14}
